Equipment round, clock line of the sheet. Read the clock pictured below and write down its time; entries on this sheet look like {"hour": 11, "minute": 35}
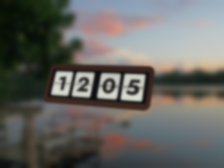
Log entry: {"hour": 12, "minute": 5}
